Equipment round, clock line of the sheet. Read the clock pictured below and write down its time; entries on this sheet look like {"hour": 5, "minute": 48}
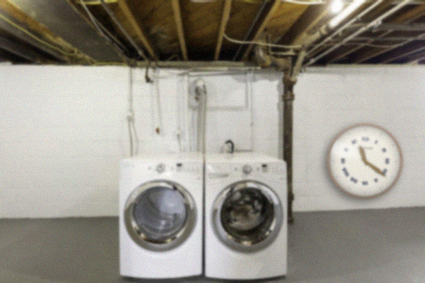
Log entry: {"hour": 11, "minute": 21}
